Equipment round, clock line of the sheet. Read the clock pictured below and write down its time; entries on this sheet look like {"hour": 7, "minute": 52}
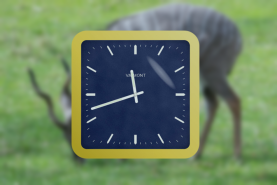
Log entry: {"hour": 11, "minute": 42}
